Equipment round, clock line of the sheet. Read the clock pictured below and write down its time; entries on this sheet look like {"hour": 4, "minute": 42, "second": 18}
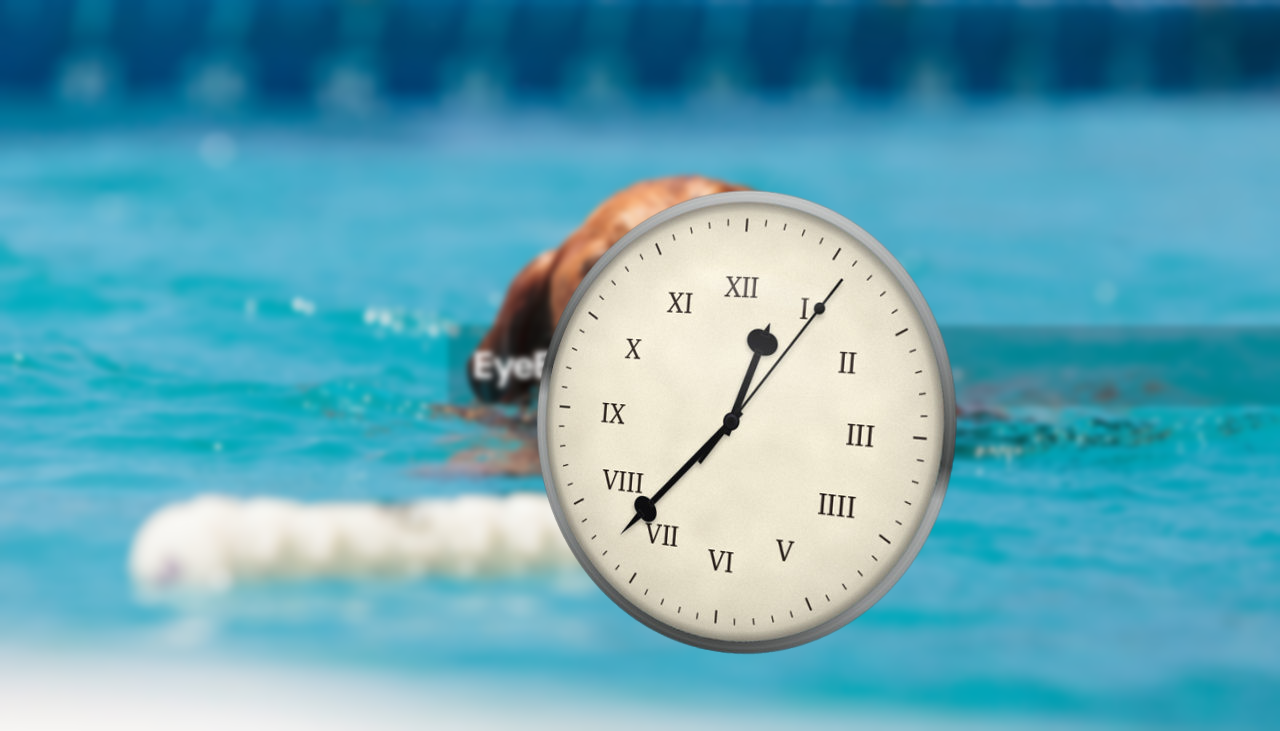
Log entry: {"hour": 12, "minute": 37, "second": 6}
